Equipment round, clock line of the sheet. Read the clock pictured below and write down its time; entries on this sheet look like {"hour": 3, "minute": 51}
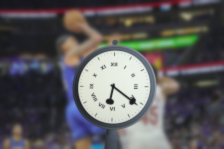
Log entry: {"hour": 6, "minute": 21}
